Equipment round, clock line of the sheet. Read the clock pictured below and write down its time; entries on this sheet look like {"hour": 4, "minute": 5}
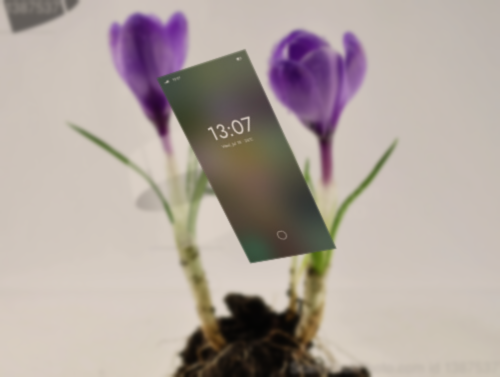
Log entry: {"hour": 13, "minute": 7}
